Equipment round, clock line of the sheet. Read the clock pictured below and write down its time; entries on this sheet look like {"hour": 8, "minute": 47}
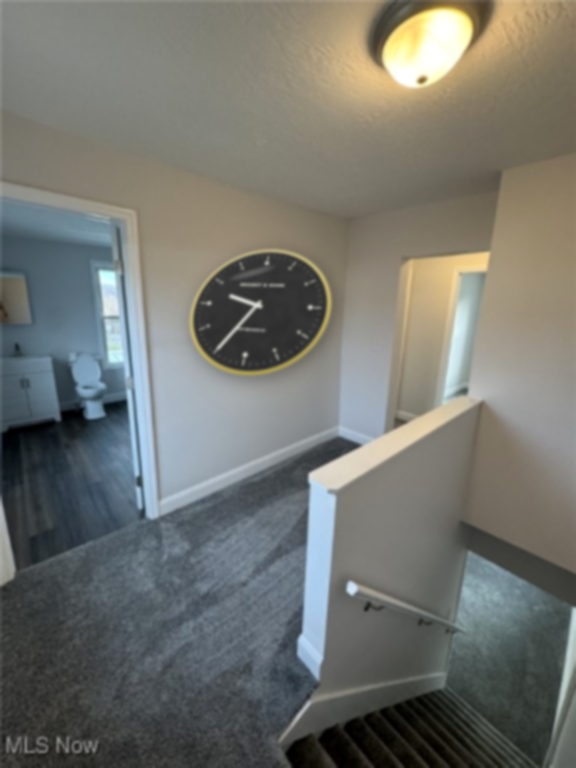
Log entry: {"hour": 9, "minute": 35}
